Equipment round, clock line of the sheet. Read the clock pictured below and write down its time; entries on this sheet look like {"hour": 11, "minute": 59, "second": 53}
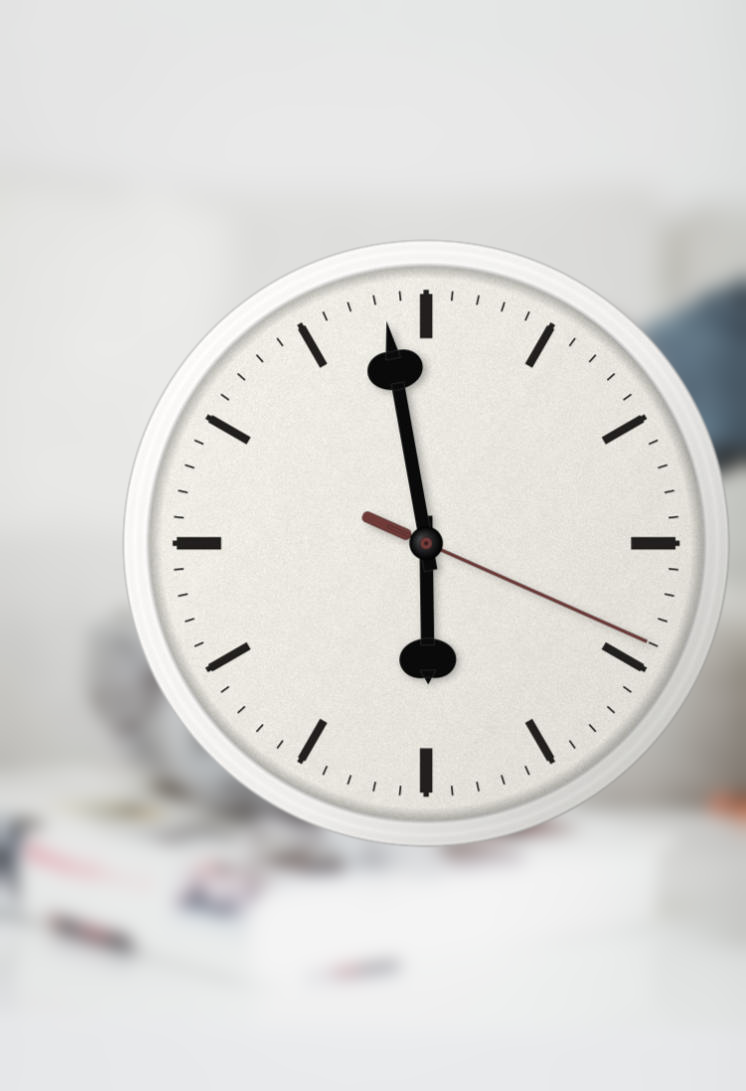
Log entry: {"hour": 5, "minute": 58, "second": 19}
